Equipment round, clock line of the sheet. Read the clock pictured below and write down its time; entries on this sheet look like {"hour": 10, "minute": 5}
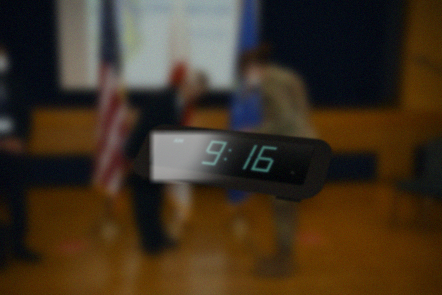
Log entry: {"hour": 9, "minute": 16}
